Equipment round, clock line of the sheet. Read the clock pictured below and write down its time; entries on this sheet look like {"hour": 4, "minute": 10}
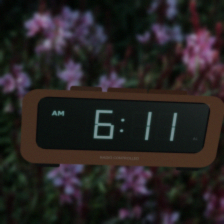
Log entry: {"hour": 6, "minute": 11}
